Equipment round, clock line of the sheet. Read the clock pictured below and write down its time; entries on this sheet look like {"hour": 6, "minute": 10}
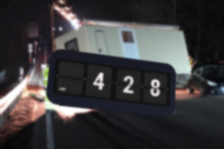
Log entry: {"hour": 4, "minute": 28}
